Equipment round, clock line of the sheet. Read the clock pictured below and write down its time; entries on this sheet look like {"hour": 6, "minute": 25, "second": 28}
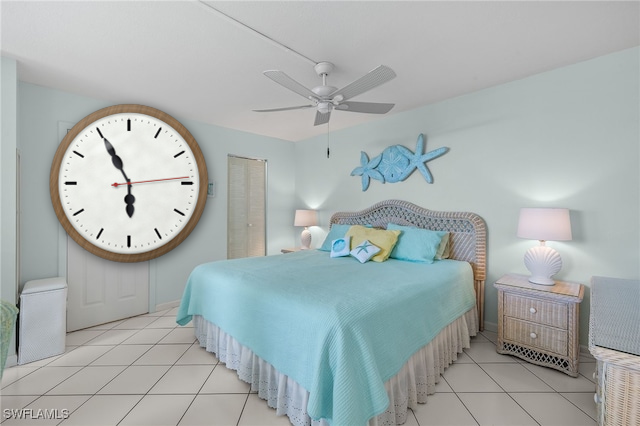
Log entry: {"hour": 5, "minute": 55, "second": 14}
